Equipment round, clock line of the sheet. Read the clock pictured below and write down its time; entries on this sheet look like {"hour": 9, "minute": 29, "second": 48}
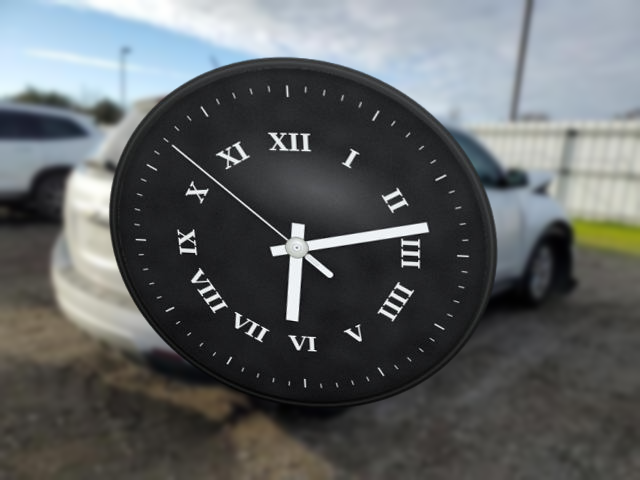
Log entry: {"hour": 6, "minute": 12, "second": 52}
